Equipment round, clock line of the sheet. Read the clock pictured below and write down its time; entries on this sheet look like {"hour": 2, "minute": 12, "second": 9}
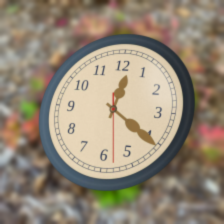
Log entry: {"hour": 12, "minute": 20, "second": 28}
